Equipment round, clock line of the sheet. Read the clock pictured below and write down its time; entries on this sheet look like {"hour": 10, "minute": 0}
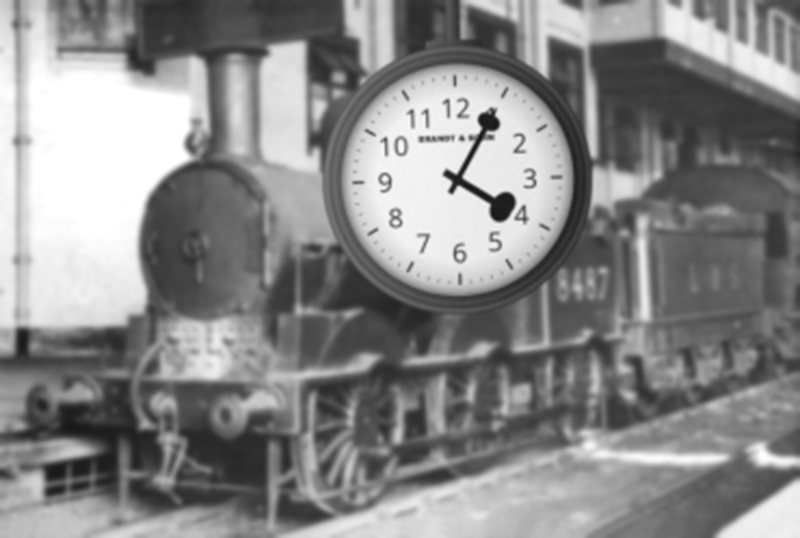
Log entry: {"hour": 4, "minute": 5}
